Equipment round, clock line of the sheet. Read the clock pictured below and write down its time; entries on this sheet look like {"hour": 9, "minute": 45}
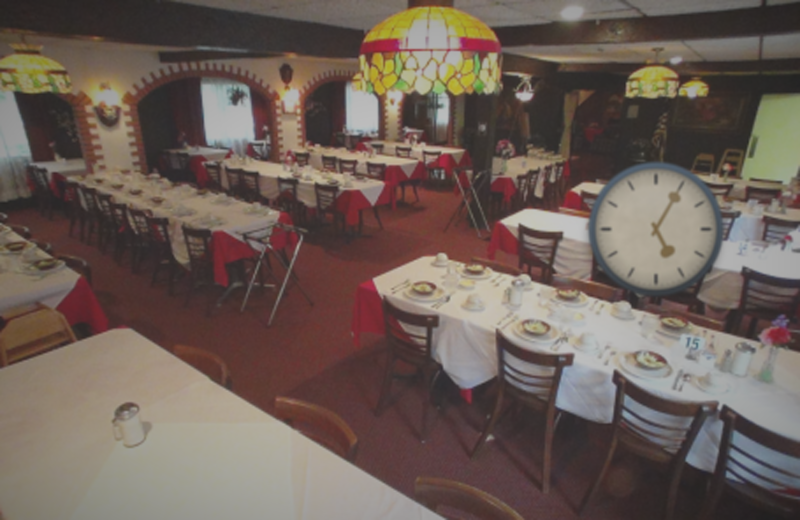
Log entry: {"hour": 5, "minute": 5}
